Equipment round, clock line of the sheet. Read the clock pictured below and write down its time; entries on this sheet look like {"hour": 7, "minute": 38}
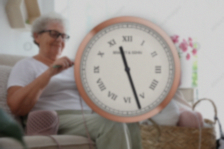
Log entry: {"hour": 11, "minute": 27}
